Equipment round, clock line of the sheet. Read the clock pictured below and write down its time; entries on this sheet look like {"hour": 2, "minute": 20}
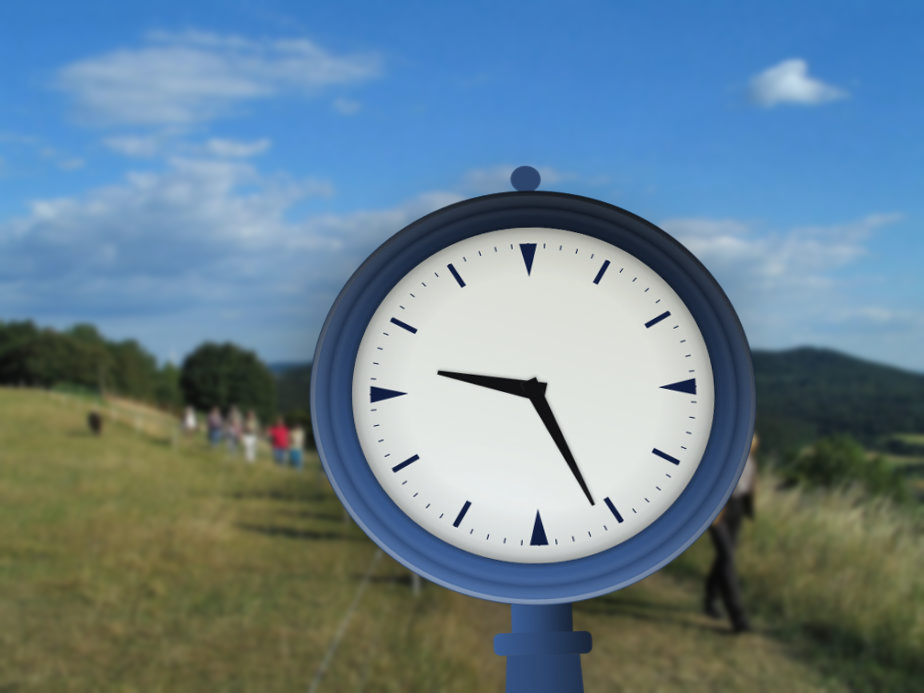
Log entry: {"hour": 9, "minute": 26}
